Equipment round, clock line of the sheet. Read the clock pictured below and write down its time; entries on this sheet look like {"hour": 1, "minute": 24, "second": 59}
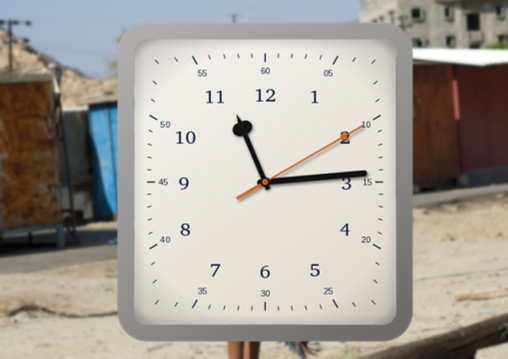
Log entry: {"hour": 11, "minute": 14, "second": 10}
